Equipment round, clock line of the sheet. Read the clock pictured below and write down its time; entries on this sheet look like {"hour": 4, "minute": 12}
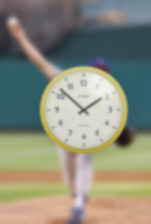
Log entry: {"hour": 1, "minute": 52}
